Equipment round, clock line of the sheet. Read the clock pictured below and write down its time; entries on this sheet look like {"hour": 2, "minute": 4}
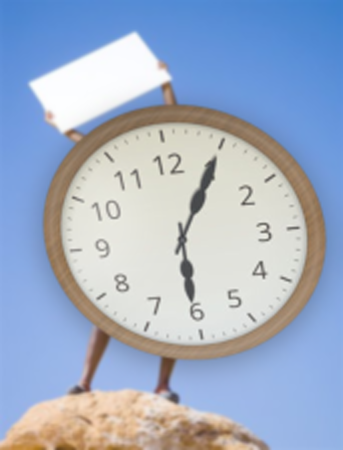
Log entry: {"hour": 6, "minute": 5}
